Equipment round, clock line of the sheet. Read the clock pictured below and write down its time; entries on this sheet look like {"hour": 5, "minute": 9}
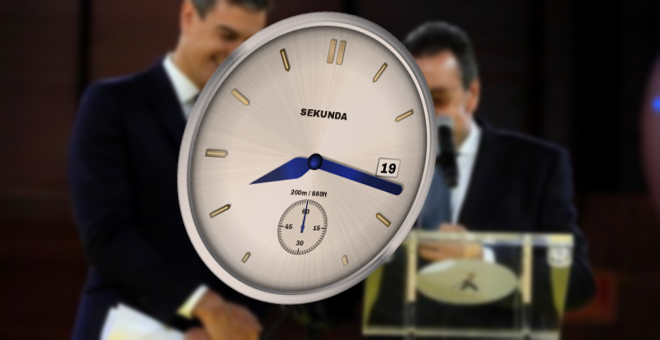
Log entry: {"hour": 8, "minute": 17}
